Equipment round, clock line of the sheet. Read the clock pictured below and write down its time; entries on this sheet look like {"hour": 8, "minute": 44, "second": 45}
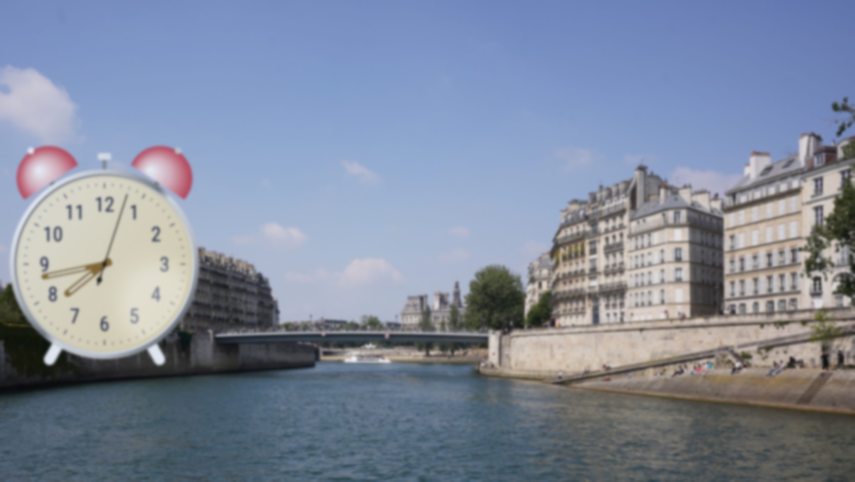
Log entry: {"hour": 7, "minute": 43, "second": 3}
